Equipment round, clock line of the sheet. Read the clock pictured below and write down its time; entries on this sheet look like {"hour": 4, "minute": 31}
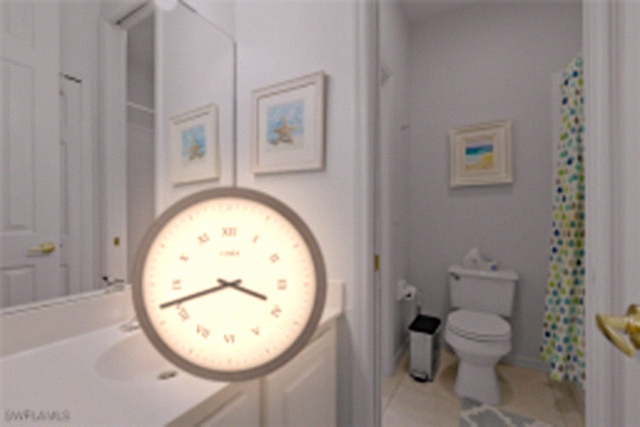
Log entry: {"hour": 3, "minute": 42}
